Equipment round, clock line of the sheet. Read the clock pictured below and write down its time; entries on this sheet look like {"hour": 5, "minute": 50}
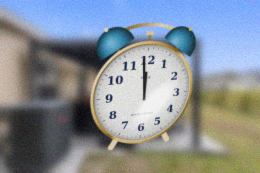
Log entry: {"hour": 11, "minute": 59}
